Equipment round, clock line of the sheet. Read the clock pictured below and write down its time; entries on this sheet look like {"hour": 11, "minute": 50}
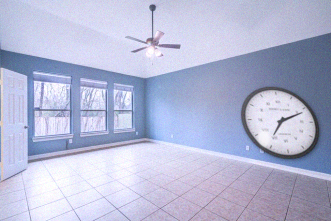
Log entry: {"hour": 7, "minute": 11}
